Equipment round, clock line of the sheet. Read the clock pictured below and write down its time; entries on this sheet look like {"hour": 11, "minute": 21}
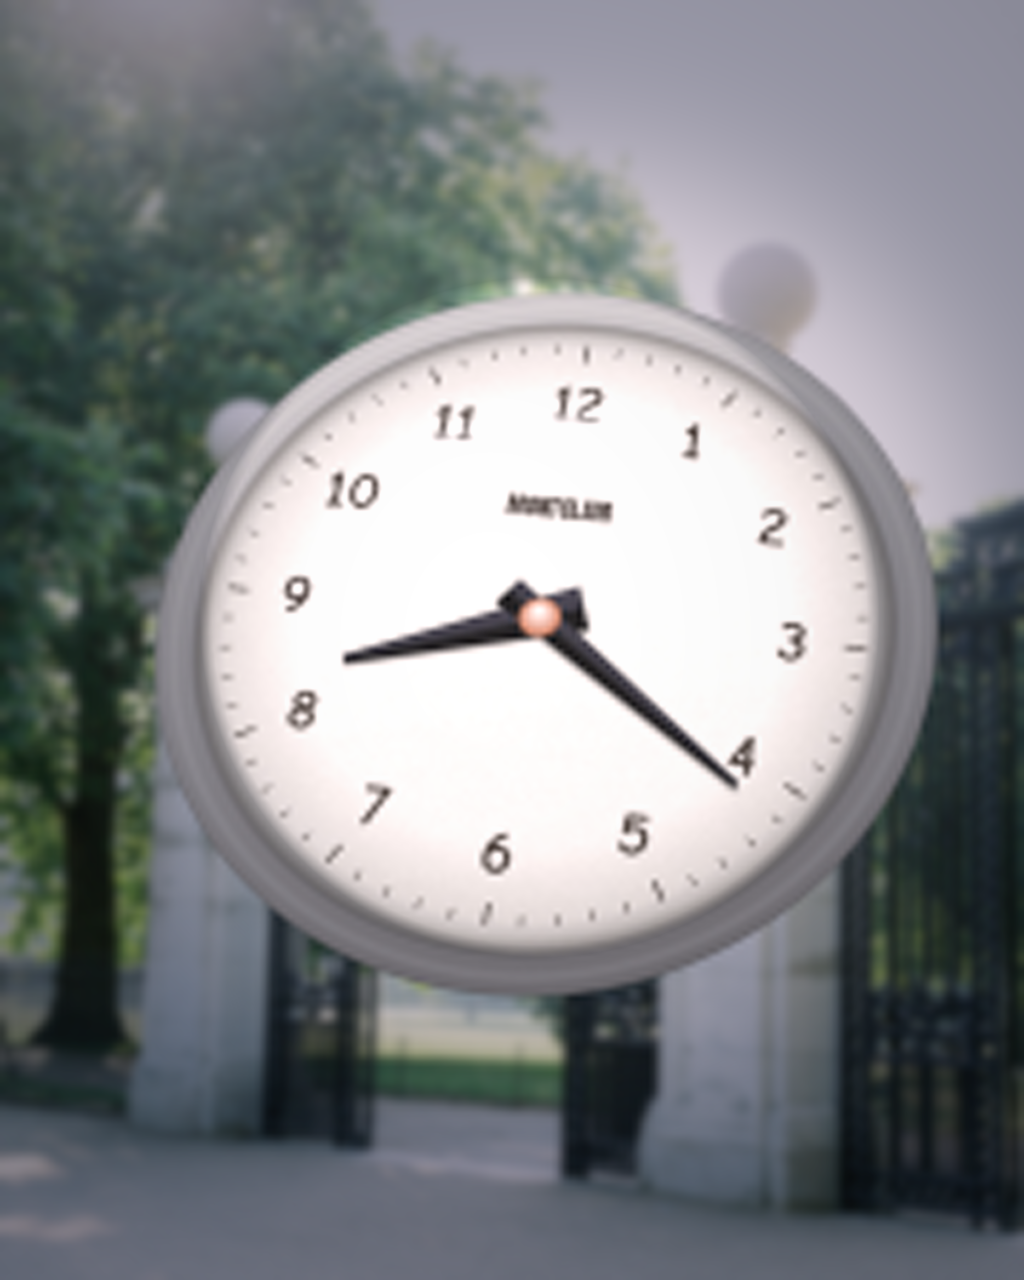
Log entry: {"hour": 8, "minute": 21}
